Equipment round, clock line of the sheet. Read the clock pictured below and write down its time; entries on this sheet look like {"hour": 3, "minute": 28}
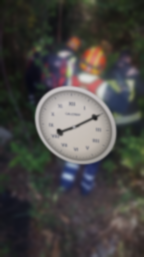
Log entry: {"hour": 8, "minute": 10}
